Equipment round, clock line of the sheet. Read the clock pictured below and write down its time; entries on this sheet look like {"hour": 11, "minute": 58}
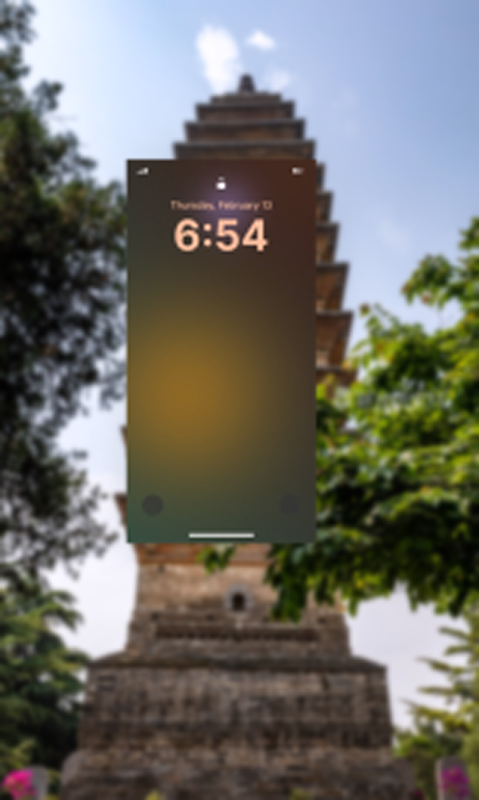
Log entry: {"hour": 6, "minute": 54}
